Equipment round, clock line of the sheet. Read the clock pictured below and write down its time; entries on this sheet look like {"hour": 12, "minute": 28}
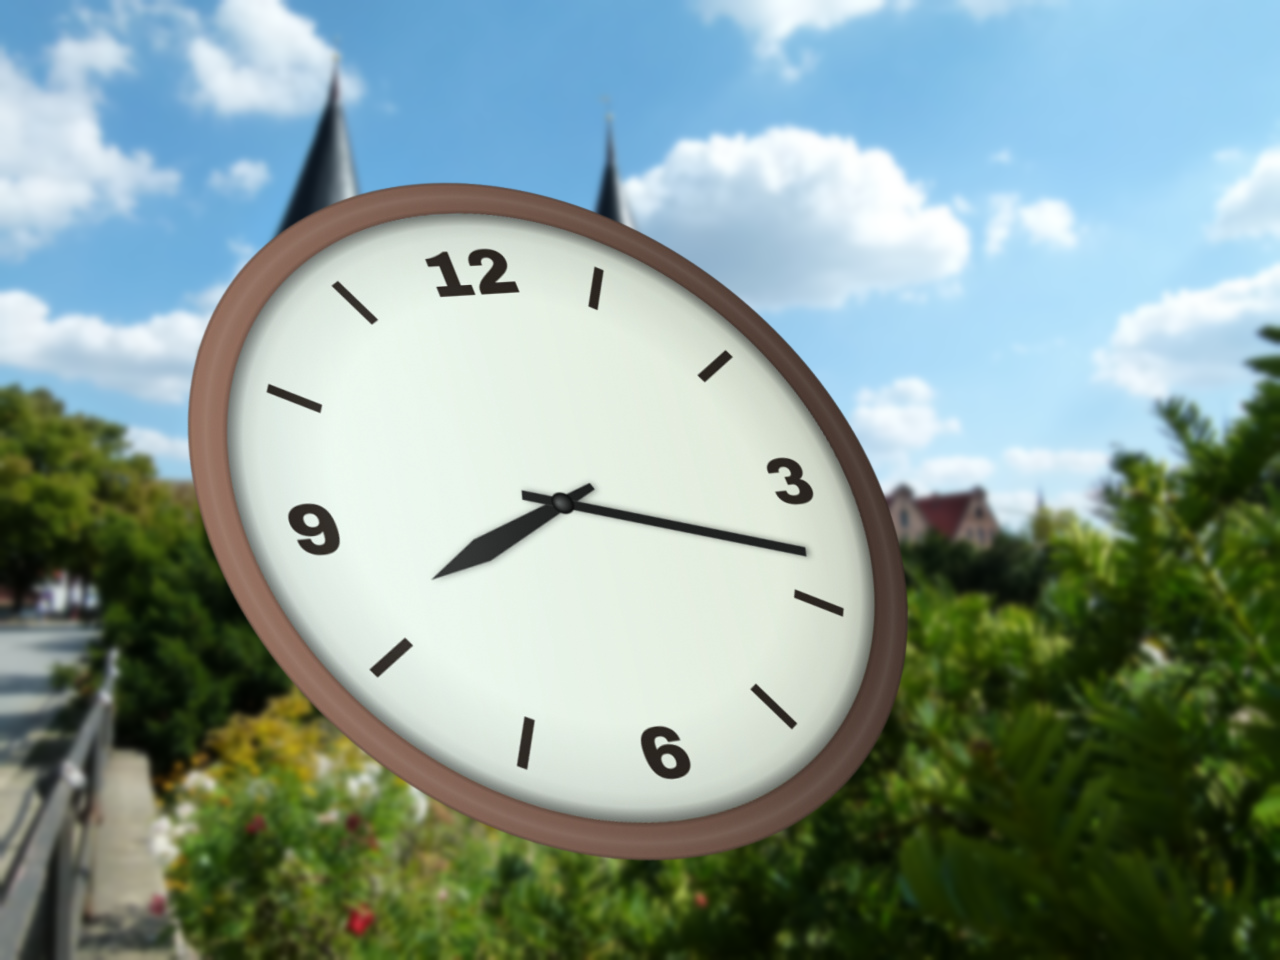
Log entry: {"hour": 8, "minute": 18}
